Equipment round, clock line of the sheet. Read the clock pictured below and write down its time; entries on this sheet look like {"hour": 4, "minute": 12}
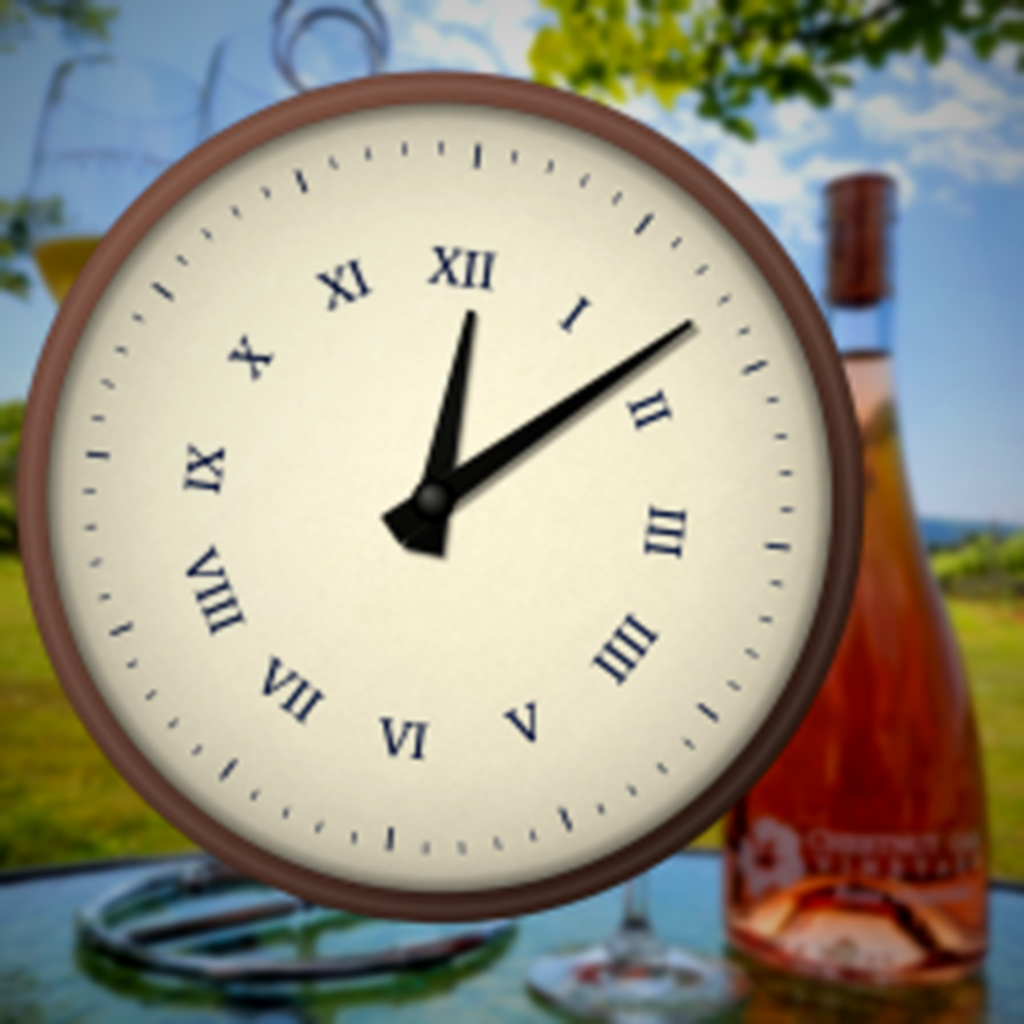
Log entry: {"hour": 12, "minute": 8}
